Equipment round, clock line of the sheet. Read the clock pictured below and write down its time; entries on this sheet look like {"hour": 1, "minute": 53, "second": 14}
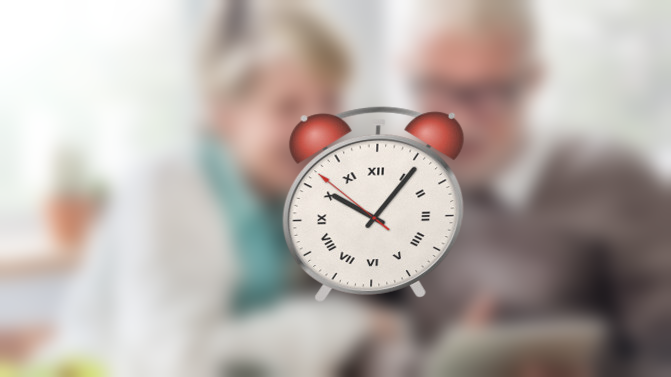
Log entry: {"hour": 10, "minute": 5, "second": 52}
